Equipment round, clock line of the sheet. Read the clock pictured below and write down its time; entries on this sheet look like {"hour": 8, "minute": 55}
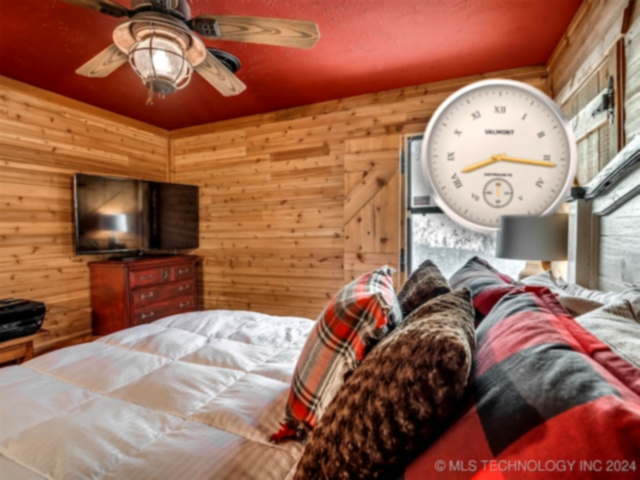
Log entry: {"hour": 8, "minute": 16}
